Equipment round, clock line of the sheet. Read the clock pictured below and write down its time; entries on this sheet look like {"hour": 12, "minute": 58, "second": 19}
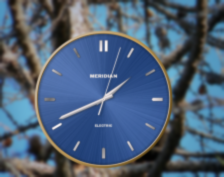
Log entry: {"hour": 1, "minute": 41, "second": 3}
